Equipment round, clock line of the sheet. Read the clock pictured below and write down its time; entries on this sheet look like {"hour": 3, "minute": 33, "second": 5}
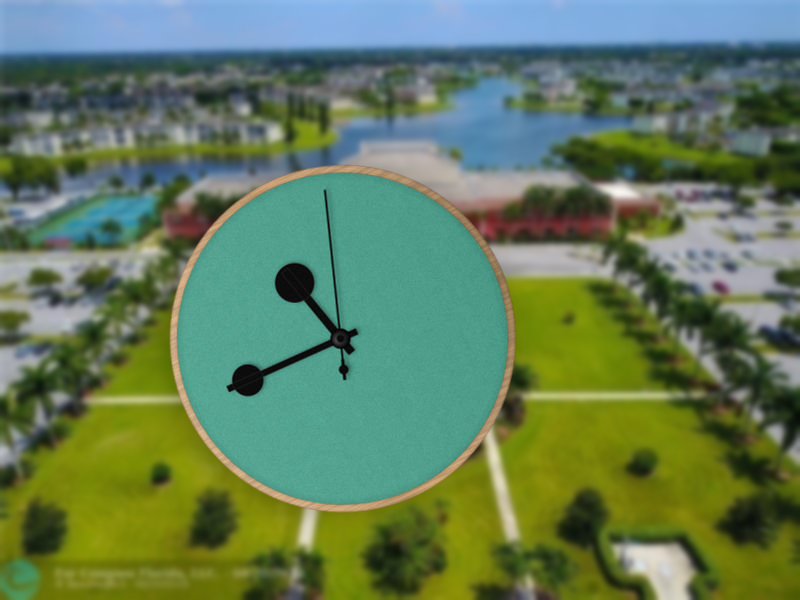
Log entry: {"hour": 10, "minute": 40, "second": 59}
